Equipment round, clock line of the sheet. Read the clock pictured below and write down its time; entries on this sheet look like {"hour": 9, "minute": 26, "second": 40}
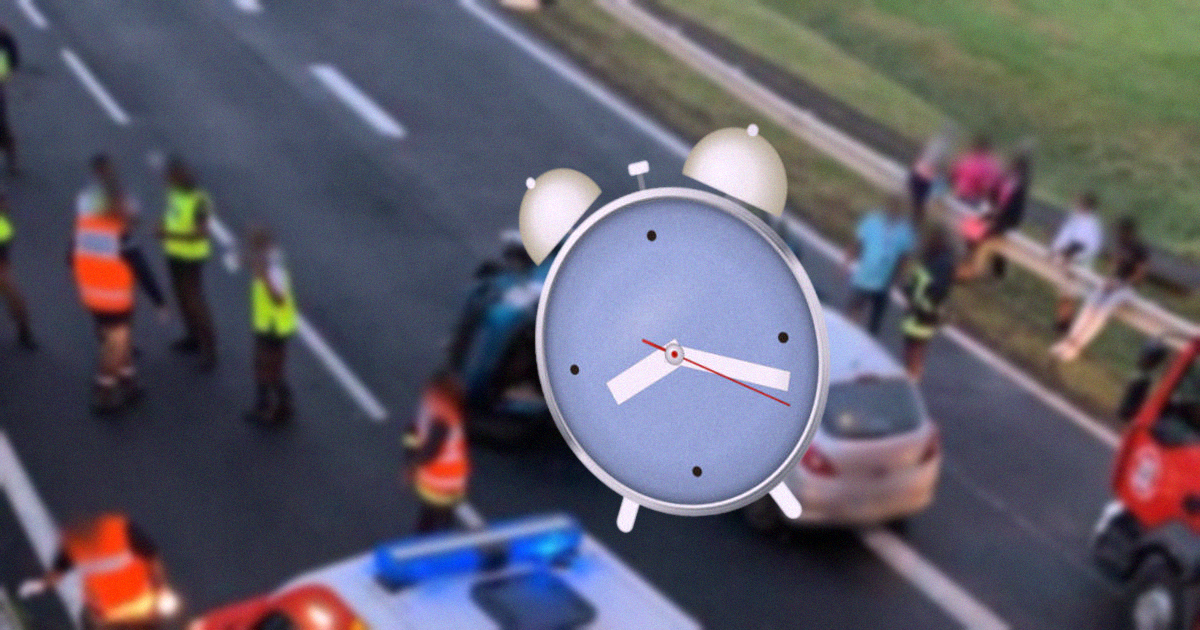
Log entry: {"hour": 8, "minute": 18, "second": 20}
